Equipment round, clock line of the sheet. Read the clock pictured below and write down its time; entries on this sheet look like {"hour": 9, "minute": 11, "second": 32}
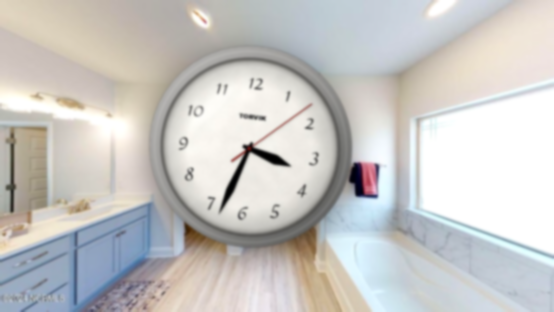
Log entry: {"hour": 3, "minute": 33, "second": 8}
